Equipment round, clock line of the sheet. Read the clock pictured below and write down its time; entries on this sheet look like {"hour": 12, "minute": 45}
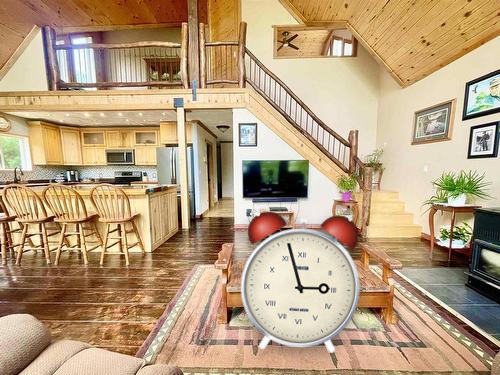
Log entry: {"hour": 2, "minute": 57}
